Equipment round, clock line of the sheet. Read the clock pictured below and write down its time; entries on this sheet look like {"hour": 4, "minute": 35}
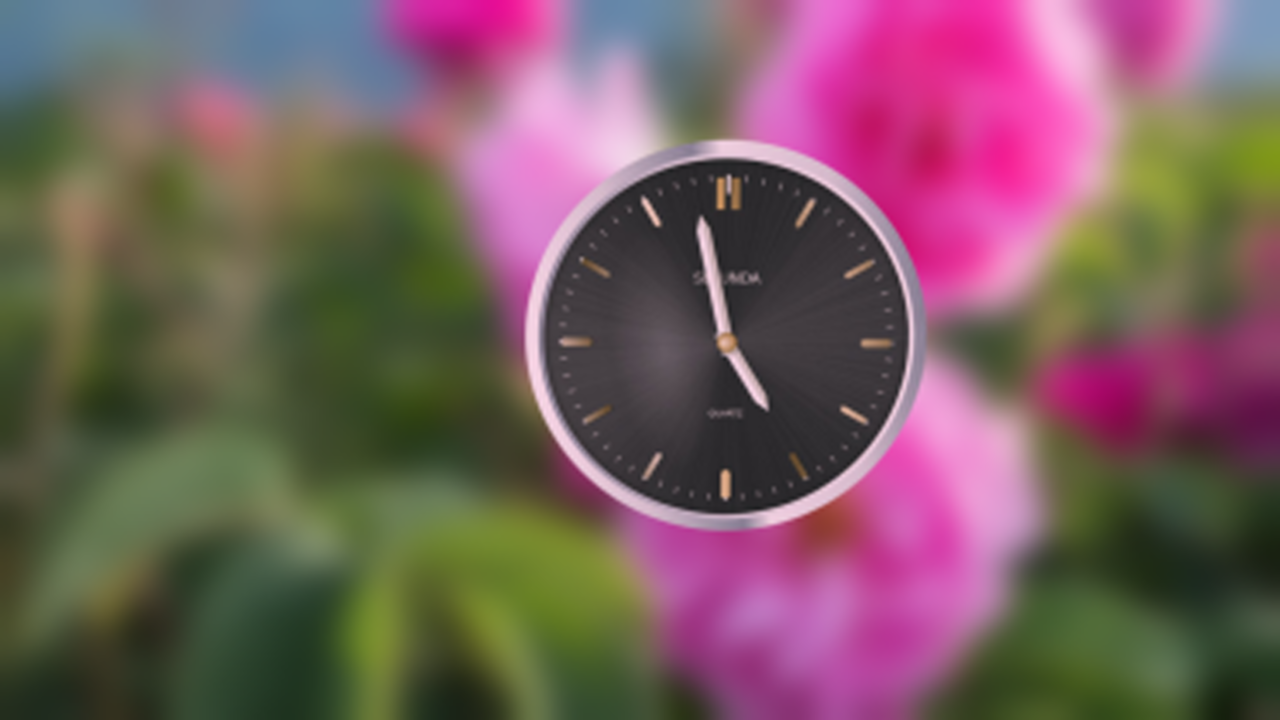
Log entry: {"hour": 4, "minute": 58}
